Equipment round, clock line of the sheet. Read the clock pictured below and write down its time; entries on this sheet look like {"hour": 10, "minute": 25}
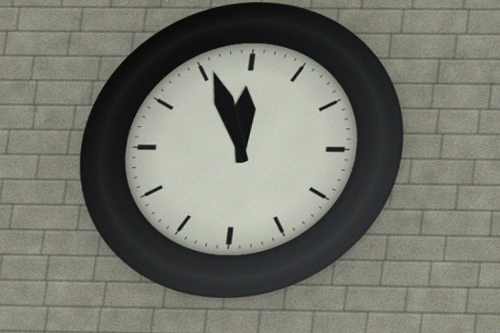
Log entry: {"hour": 11, "minute": 56}
